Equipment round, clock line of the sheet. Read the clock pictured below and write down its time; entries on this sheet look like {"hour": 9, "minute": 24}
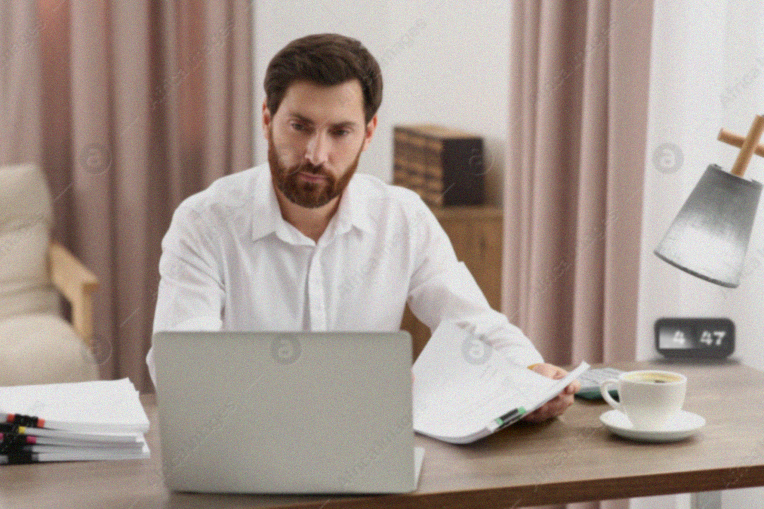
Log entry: {"hour": 4, "minute": 47}
